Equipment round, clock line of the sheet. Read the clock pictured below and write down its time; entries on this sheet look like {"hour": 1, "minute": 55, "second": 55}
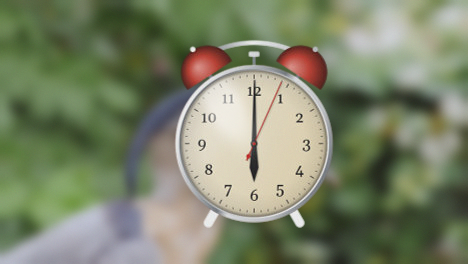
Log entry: {"hour": 6, "minute": 0, "second": 4}
